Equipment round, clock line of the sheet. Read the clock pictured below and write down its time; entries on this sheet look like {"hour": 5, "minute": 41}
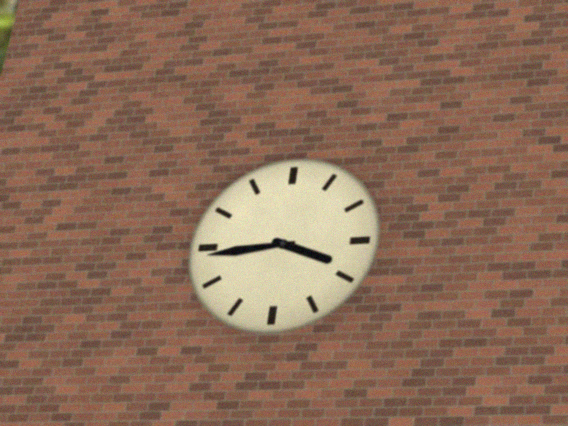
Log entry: {"hour": 3, "minute": 44}
